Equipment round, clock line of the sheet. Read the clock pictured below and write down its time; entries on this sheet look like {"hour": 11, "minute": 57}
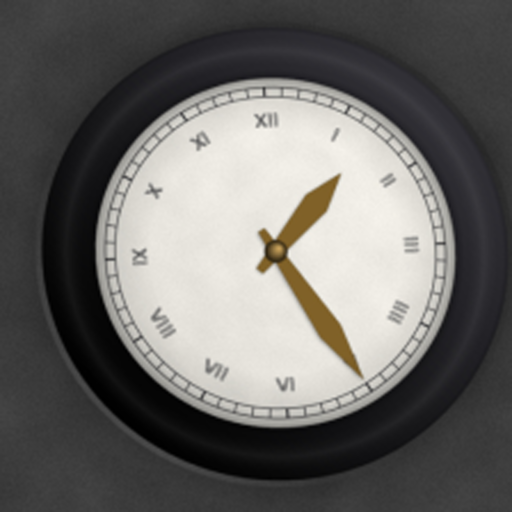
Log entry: {"hour": 1, "minute": 25}
